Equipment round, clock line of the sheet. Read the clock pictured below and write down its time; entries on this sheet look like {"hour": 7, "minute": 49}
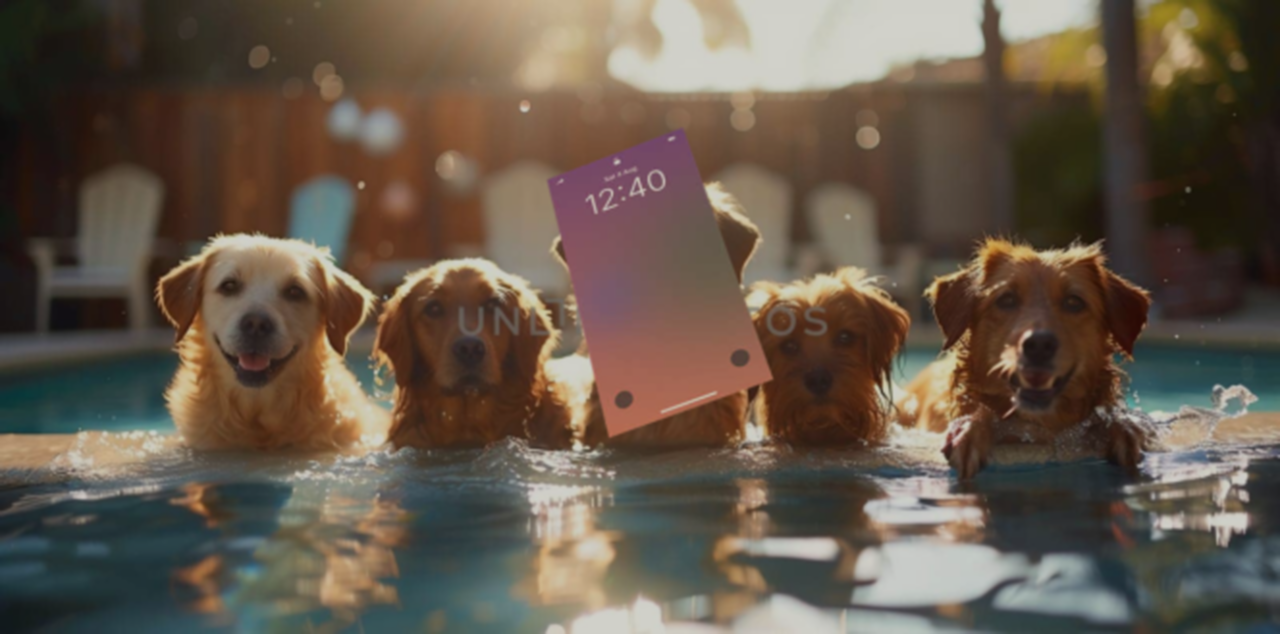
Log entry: {"hour": 12, "minute": 40}
